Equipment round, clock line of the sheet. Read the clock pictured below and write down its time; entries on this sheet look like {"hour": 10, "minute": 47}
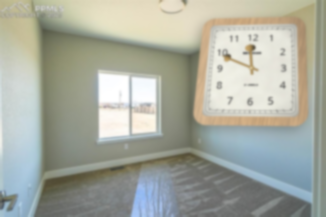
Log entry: {"hour": 11, "minute": 49}
